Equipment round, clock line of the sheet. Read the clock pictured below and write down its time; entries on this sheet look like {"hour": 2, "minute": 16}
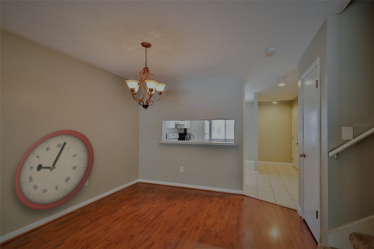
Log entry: {"hour": 9, "minute": 2}
